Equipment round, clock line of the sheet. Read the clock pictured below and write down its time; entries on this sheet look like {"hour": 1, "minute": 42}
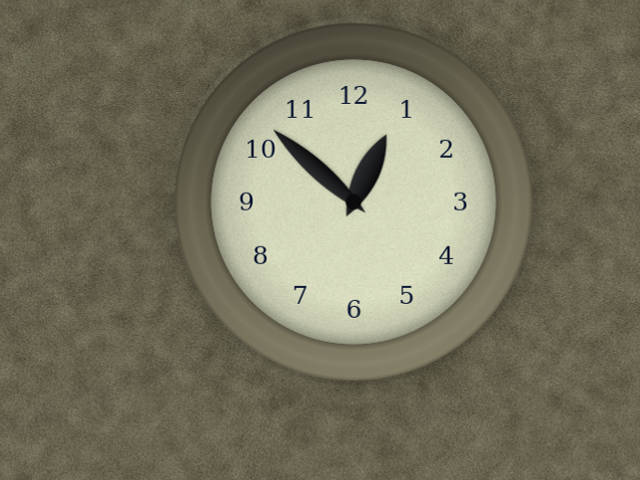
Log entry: {"hour": 12, "minute": 52}
